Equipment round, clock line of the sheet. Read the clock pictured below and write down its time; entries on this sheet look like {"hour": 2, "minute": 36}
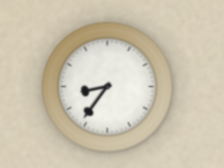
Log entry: {"hour": 8, "minute": 36}
